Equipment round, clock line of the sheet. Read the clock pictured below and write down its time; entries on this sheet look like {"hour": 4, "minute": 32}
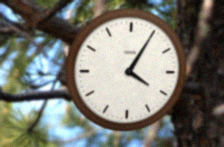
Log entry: {"hour": 4, "minute": 5}
